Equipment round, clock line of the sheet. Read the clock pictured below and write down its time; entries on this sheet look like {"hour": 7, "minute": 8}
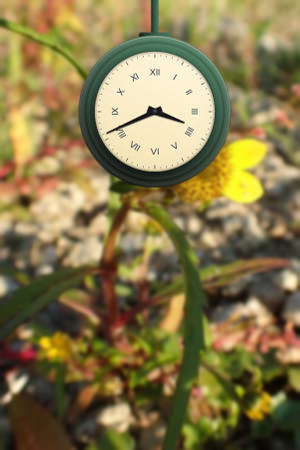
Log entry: {"hour": 3, "minute": 41}
